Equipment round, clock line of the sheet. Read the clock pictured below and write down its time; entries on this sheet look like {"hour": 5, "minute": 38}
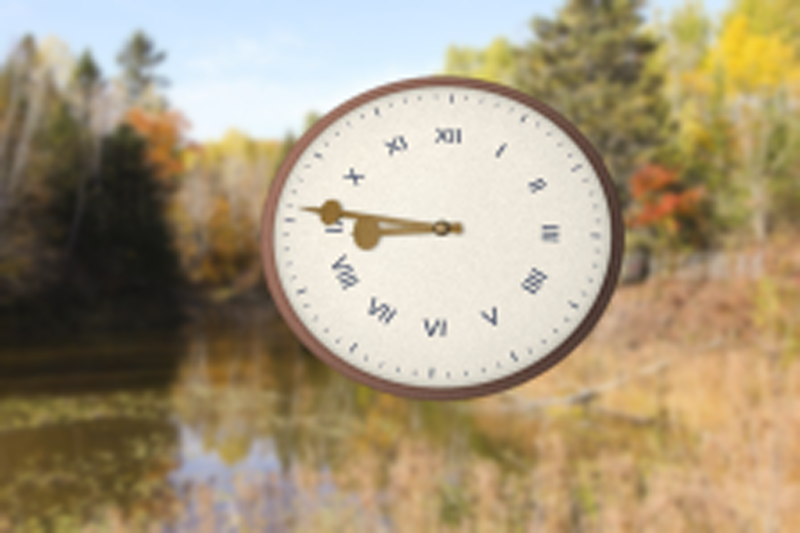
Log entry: {"hour": 8, "minute": 46}
